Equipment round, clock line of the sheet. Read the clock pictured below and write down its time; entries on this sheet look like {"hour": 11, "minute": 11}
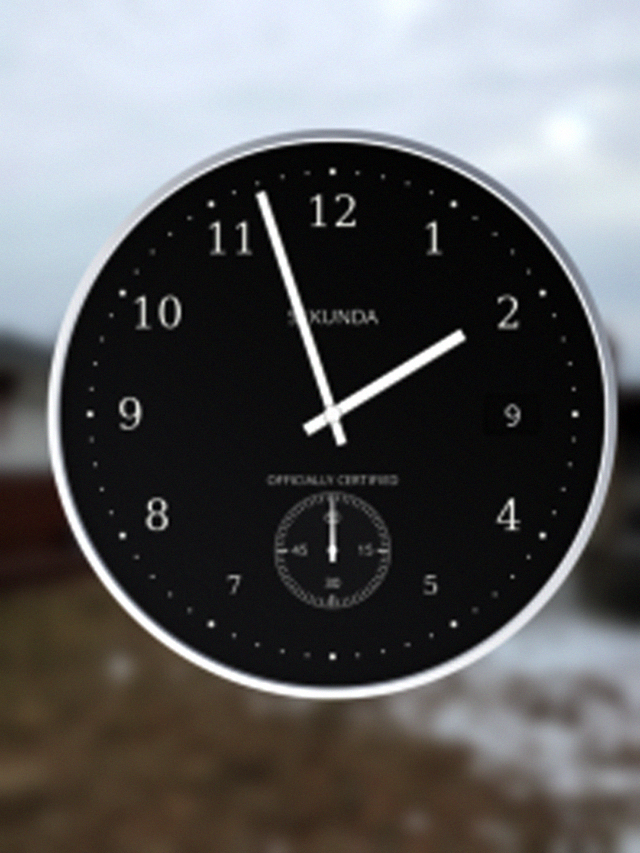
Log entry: {"hour": 1, "minute": 57}
